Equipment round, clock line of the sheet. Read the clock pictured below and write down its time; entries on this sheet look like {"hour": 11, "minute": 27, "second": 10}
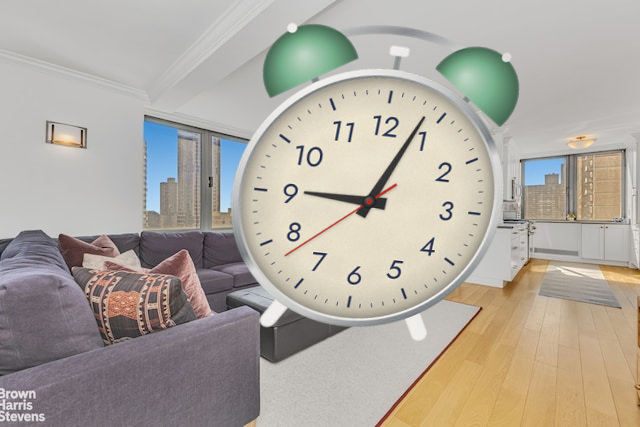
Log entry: {"hour": 9, "minute": 3, "second": 38}
